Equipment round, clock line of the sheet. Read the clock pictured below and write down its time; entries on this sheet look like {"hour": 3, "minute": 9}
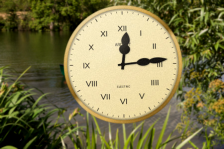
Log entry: {"hour": 12, "minute": 14}
